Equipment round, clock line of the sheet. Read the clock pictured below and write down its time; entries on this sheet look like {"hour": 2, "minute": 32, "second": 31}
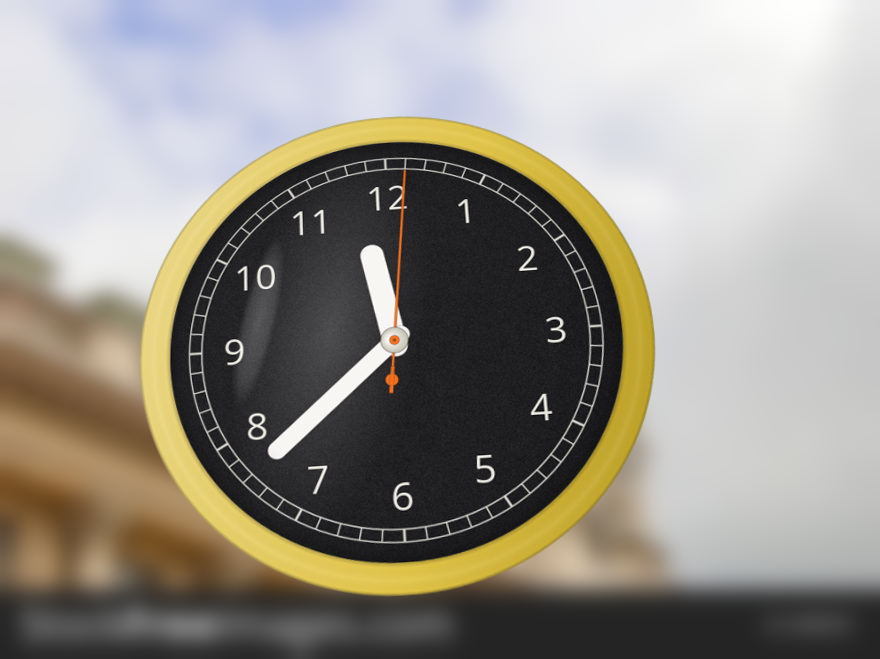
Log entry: {"hour": 11, "minute": 38, "second": 1}
